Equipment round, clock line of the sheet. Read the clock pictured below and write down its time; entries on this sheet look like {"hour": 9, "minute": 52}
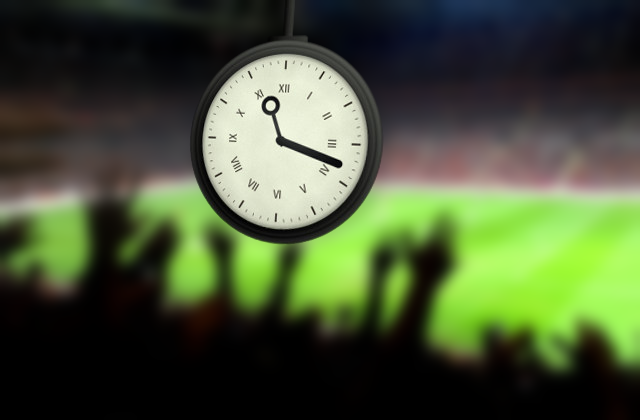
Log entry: {"hour": 11, "minute": 18}
